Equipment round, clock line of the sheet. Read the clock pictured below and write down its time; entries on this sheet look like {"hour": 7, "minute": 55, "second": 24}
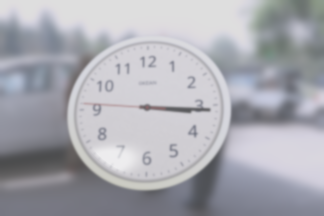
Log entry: {"hour": 3, "minute": 15, "second": 46}
